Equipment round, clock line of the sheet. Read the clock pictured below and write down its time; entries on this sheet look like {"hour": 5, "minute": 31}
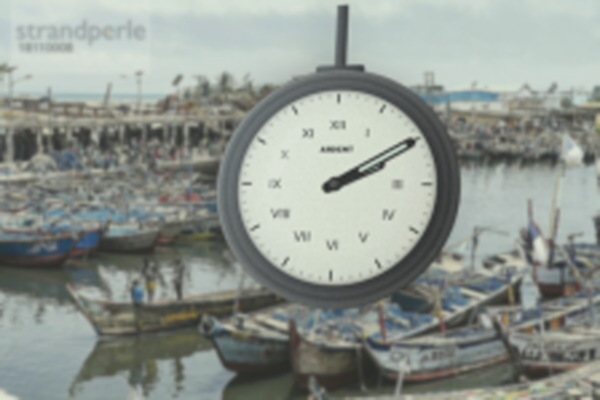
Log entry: {"hour": 2, "minute": 10}
